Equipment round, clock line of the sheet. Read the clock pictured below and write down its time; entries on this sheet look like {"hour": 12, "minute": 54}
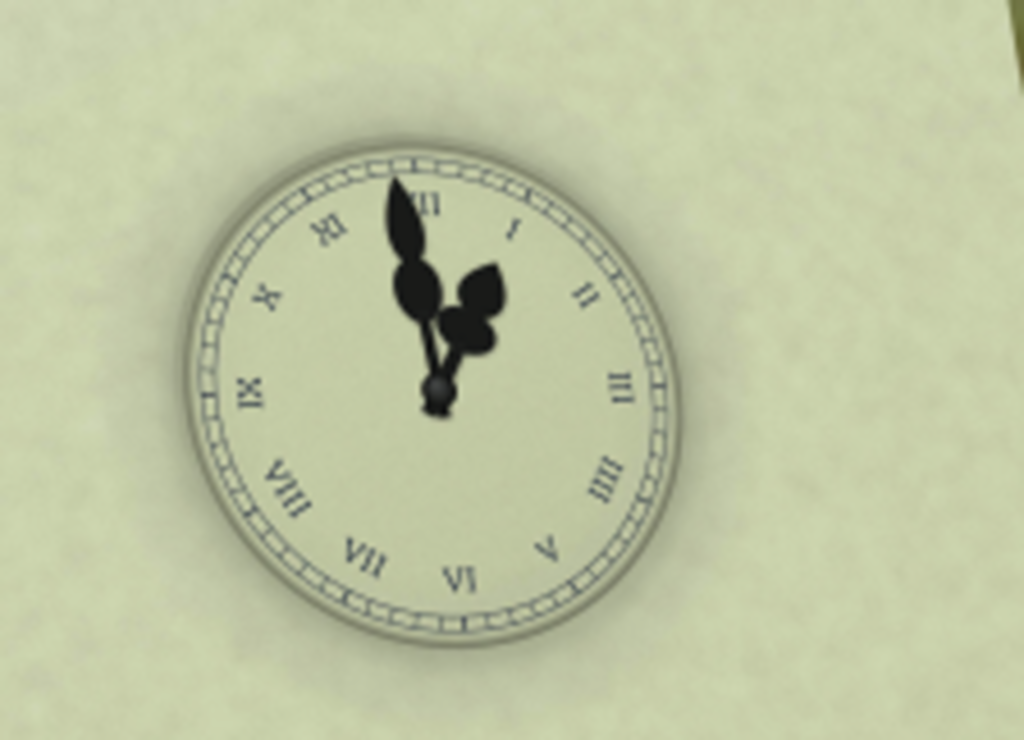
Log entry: {"hour": 12, "minute": 59}
